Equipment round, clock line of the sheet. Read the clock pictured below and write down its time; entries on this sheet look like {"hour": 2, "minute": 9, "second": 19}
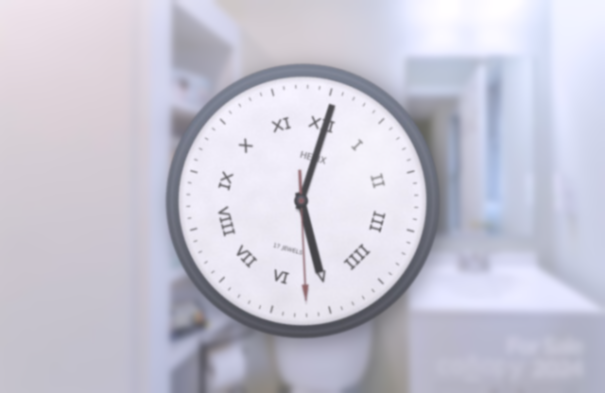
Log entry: {"hour": 5, "minute": 0, "second": 27}
